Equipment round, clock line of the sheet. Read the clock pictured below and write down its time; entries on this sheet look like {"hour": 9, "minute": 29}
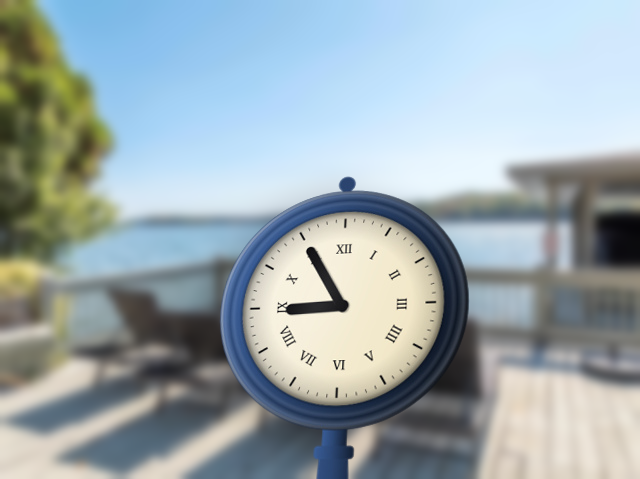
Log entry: {"hour": 8, "minute": 55}
